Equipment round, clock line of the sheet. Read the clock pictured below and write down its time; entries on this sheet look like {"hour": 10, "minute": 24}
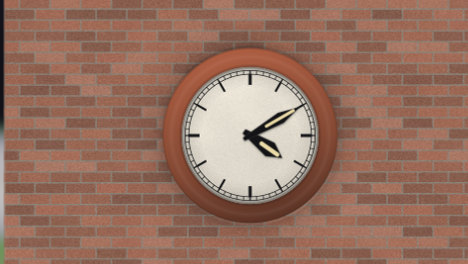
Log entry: {"hour": 4, "minute": 10}
